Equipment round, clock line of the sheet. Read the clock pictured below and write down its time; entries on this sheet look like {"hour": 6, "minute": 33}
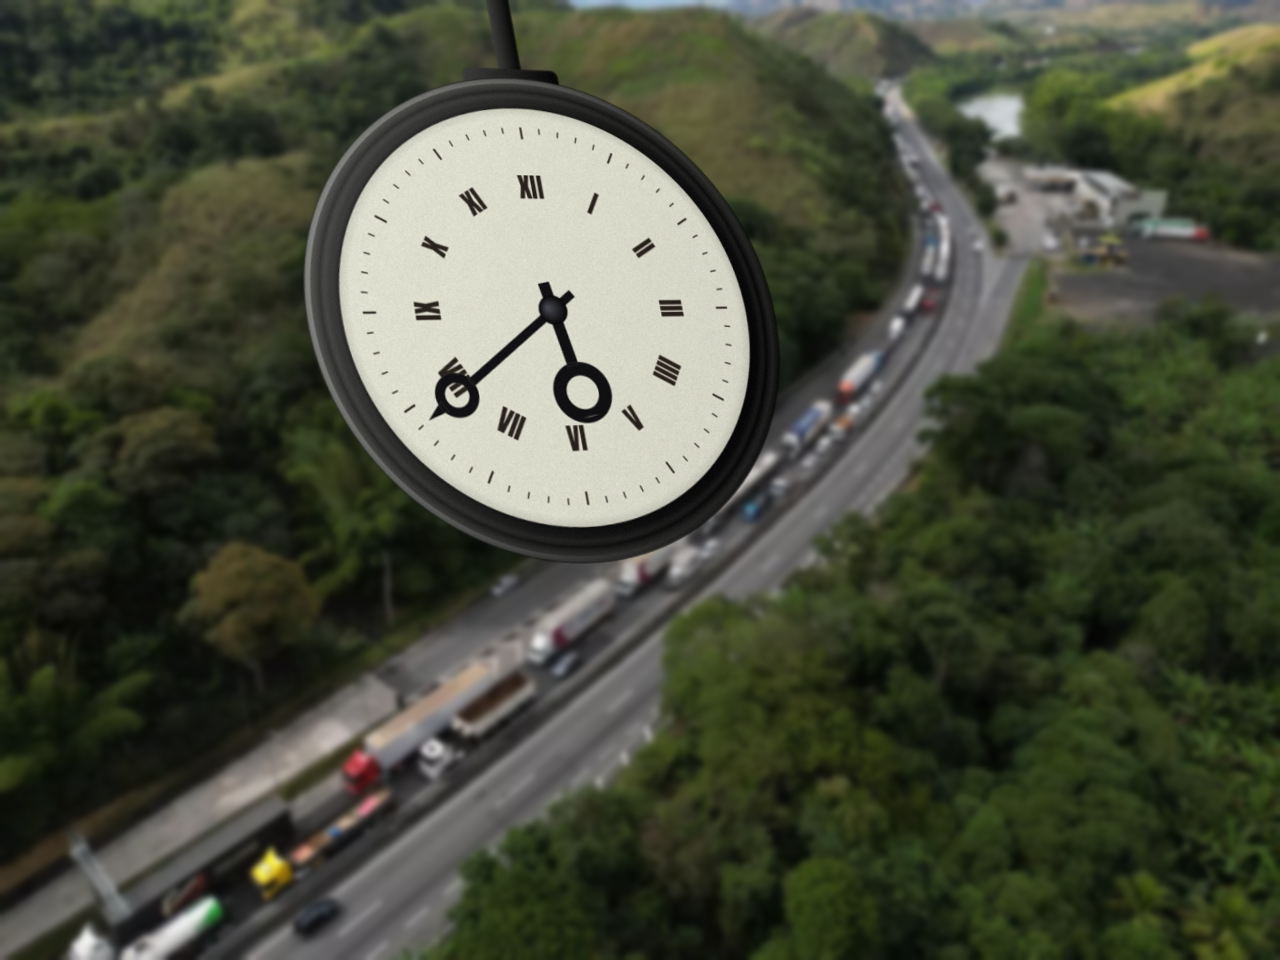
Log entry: {"hour": 5, "minute": 39}
